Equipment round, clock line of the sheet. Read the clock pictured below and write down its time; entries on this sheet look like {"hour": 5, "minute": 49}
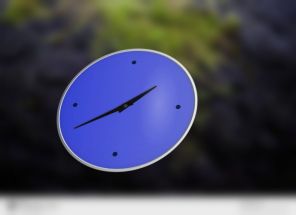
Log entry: {"hour": 1, "minute": 40}
